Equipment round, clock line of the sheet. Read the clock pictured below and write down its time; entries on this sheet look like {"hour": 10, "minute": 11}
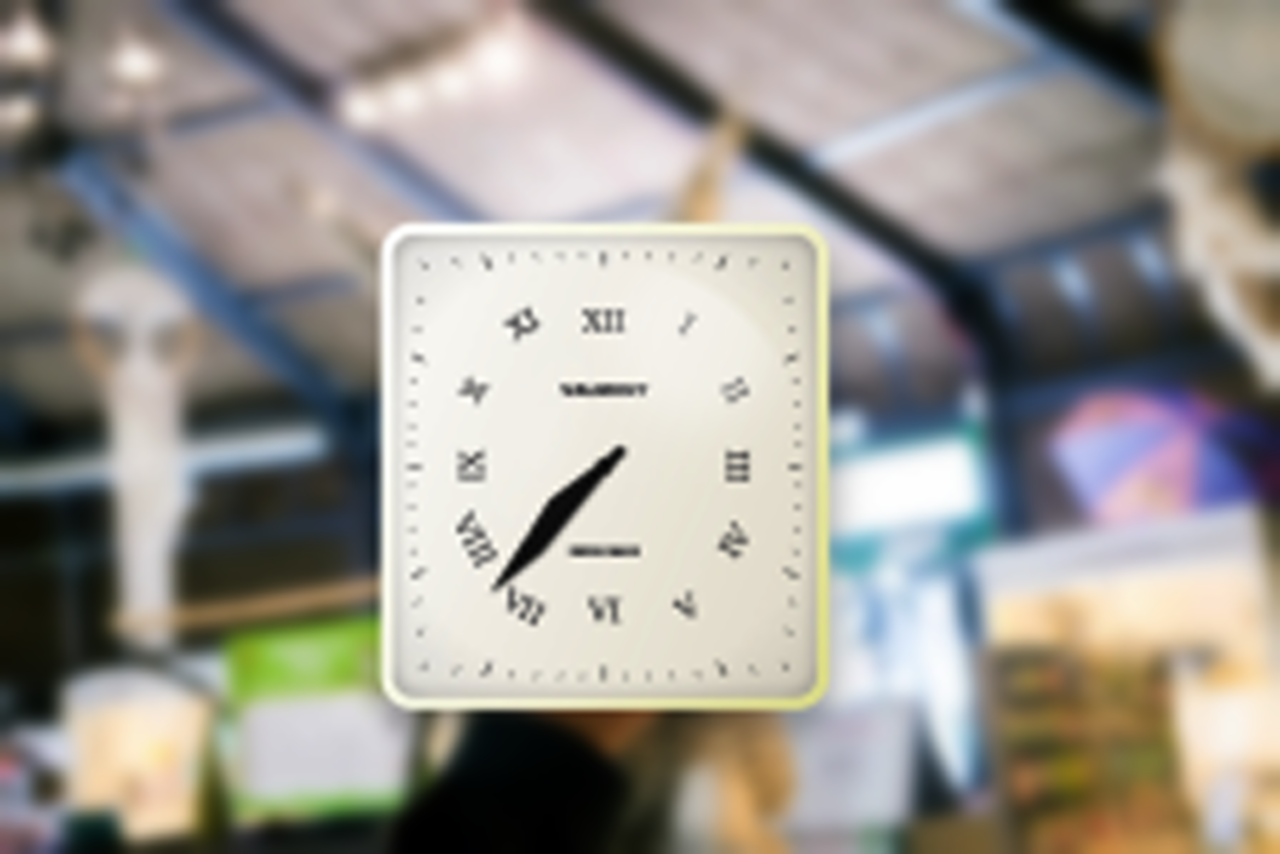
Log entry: {"hour": 7, "minute": 37}
